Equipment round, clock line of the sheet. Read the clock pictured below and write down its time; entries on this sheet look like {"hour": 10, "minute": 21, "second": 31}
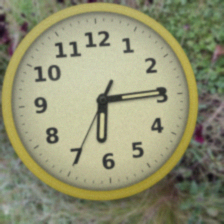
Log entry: {"hour": 6, "minute": 14, "second": 35}
